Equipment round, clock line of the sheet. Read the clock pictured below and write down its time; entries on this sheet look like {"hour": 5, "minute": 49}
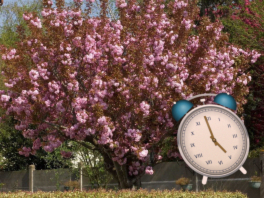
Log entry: {"hour": 4, "minute": 59}
